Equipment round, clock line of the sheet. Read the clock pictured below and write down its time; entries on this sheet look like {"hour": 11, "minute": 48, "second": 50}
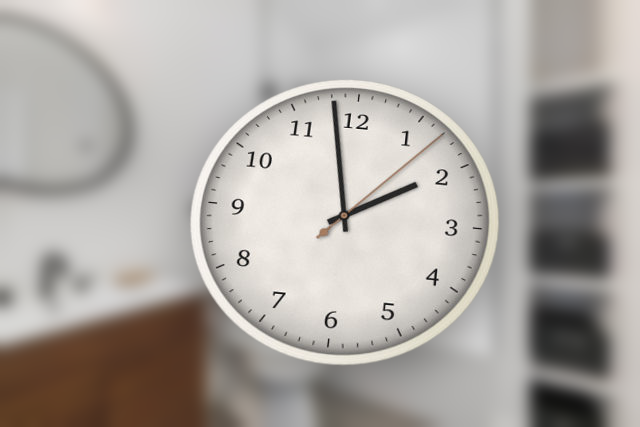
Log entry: {"hour": 1, "minute": 58, "second": 7}
